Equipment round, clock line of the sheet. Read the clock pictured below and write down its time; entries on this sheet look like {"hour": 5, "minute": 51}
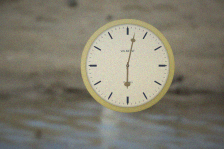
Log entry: {"hour": 6, "minute": 2}
